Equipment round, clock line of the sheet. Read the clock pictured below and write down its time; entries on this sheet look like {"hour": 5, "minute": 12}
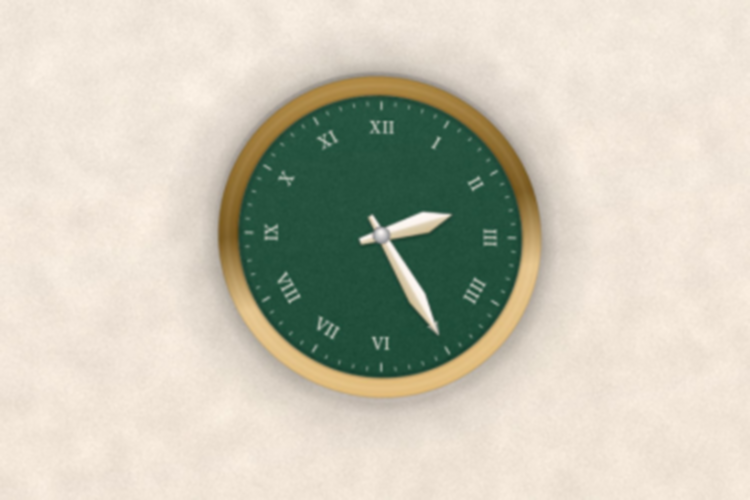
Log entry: {"hour": 2, "minute": 25}
